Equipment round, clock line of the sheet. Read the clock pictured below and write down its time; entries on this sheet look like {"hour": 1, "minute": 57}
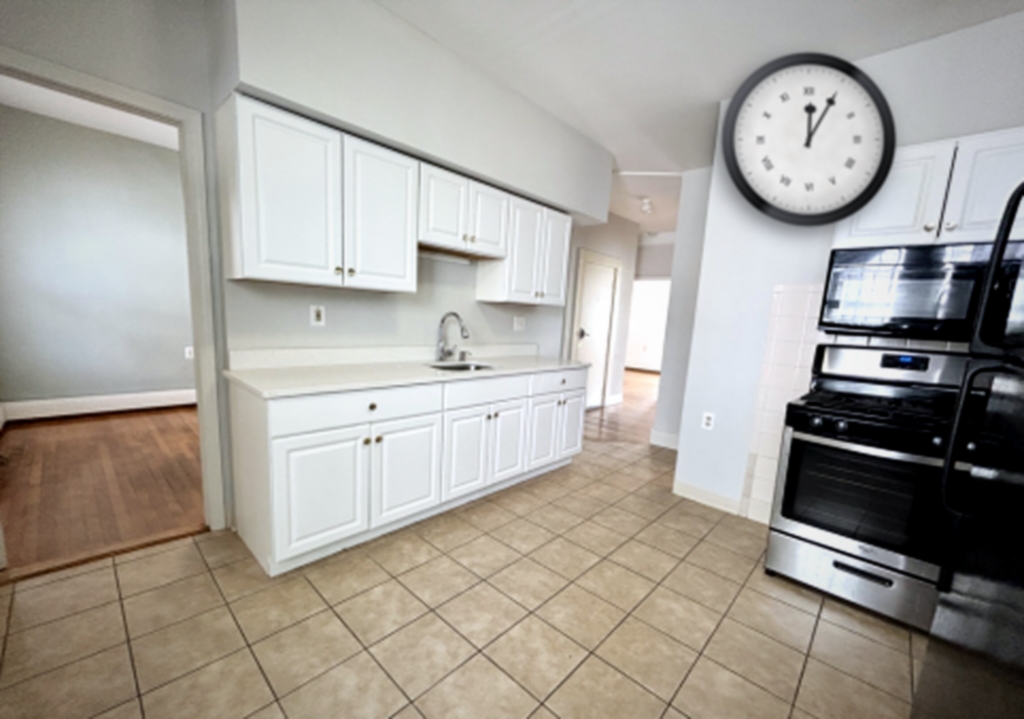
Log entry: {"hour": 12, "minute": 5}
